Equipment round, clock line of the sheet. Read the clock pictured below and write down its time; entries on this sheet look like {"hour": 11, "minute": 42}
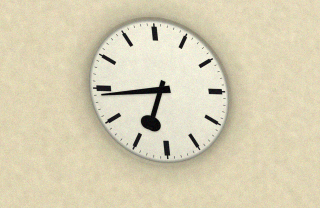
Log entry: {"hour": 6, "minute": 44}
